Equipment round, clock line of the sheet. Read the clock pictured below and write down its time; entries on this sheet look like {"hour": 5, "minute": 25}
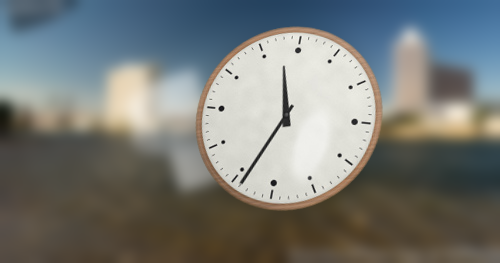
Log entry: {"hour": 11, "minute": 34}
